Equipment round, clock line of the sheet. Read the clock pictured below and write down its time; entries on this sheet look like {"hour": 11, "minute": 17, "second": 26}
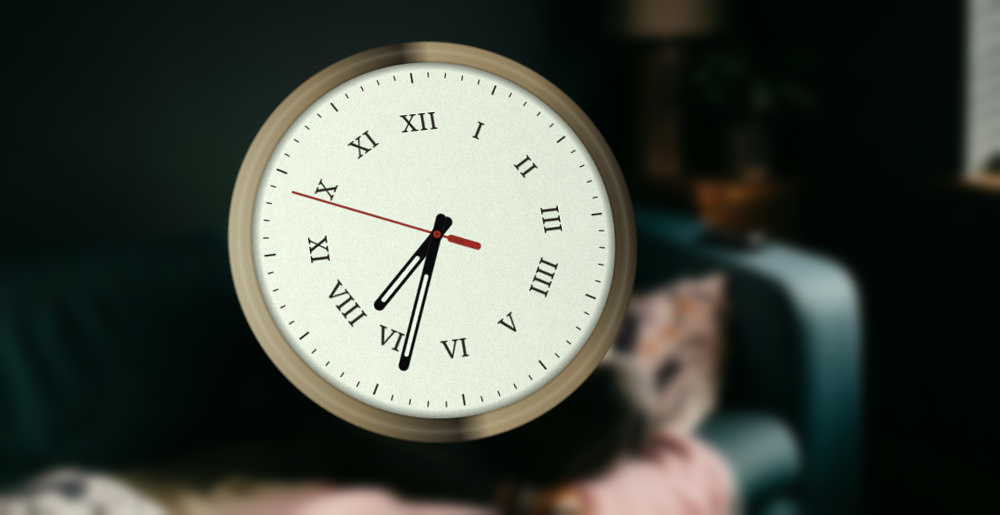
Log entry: {"hour": 7, "minute": 33, "second": 49}
